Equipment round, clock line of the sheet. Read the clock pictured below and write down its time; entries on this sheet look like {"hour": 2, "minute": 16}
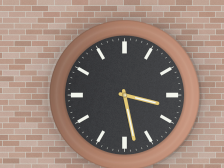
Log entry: {"hour": 3, "minute": 28}
